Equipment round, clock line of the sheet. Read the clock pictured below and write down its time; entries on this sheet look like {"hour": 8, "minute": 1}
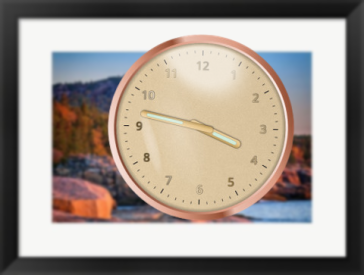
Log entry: {"hour": 3, "minute": 47}
